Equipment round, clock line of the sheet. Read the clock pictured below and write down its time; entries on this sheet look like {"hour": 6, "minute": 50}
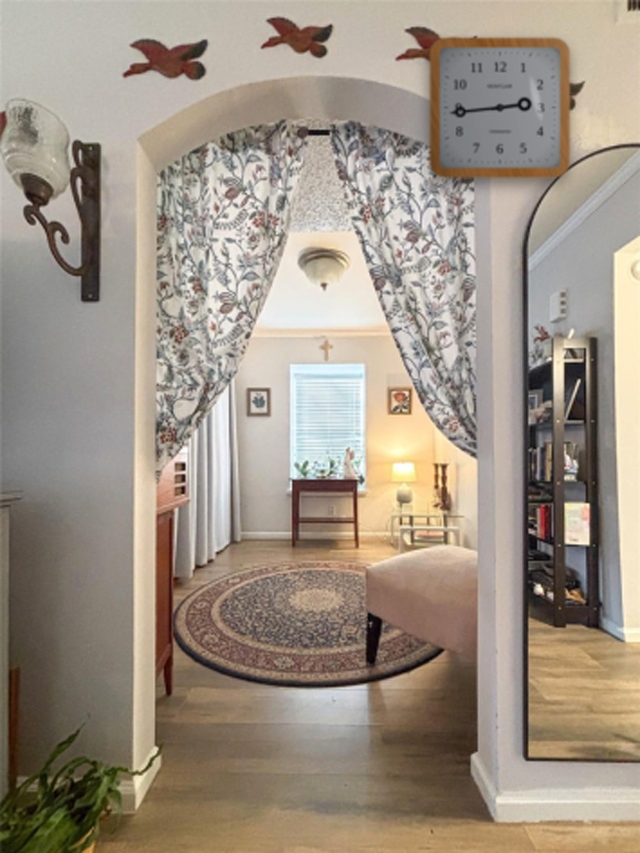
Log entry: {"hour": 2, "minute": 44}
